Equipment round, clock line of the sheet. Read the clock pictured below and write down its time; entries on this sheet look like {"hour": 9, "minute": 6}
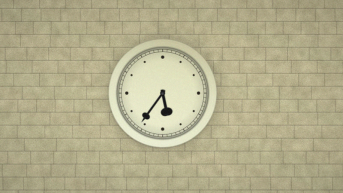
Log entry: {"hour": 5, "minute": 36}
